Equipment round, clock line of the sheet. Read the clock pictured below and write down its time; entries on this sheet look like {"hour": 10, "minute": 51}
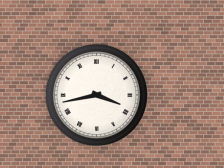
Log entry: {"hour": 3, "minute": 43}
